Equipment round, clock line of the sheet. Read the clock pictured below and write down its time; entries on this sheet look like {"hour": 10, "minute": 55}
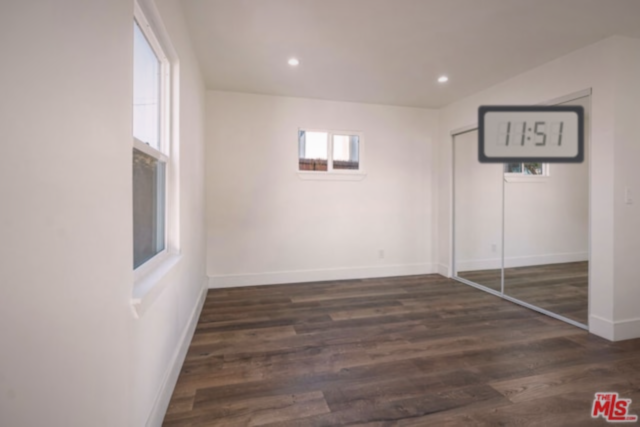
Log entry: {"hour": 11, "minute": 51}
